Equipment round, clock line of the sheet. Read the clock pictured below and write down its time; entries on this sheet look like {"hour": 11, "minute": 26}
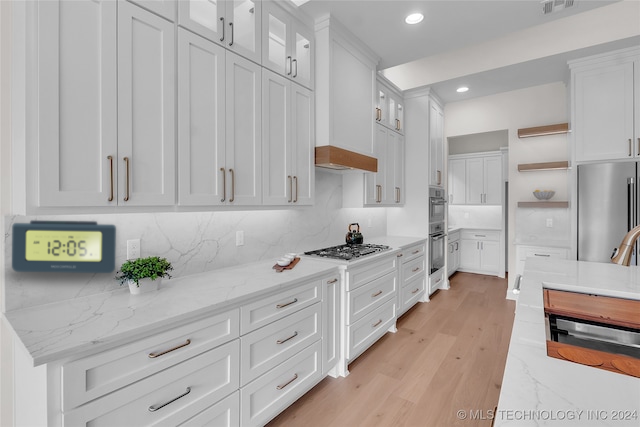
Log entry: {"hour": 12, "minute": 5}
